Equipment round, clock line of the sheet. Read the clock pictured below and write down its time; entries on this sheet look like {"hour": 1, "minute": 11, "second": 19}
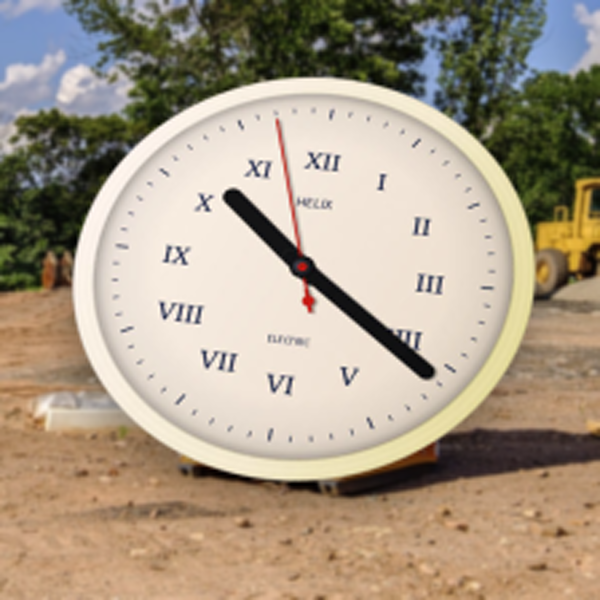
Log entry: {"hour": 10, "minute": 20, "second": 57}
